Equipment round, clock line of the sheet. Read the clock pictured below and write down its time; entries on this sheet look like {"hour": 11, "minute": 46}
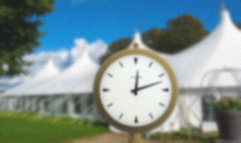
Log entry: {"hour": 12, "minute": 12}
